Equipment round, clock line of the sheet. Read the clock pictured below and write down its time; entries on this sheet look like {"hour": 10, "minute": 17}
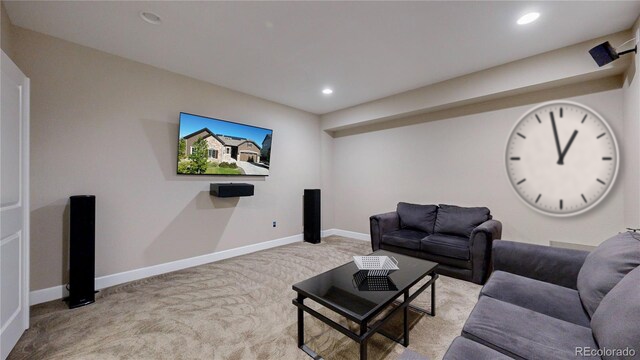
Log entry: {"hour": 12, "minute": 58}
